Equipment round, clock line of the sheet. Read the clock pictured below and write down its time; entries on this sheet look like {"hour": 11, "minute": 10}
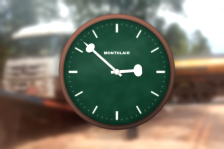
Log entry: {"hour": 2, "minute": 52}
